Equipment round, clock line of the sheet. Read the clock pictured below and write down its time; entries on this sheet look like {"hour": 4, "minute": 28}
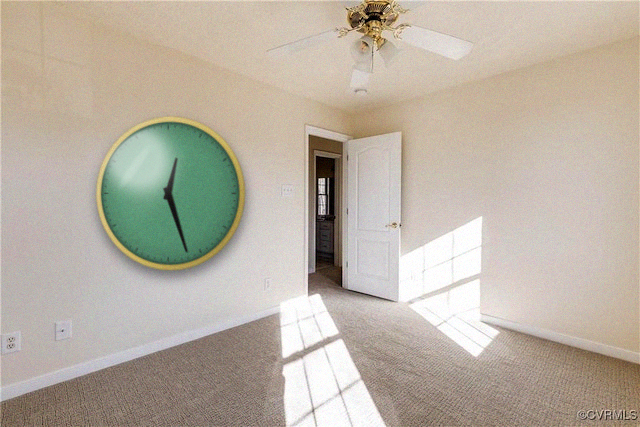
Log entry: {"hour": 12, "minute": 27}
